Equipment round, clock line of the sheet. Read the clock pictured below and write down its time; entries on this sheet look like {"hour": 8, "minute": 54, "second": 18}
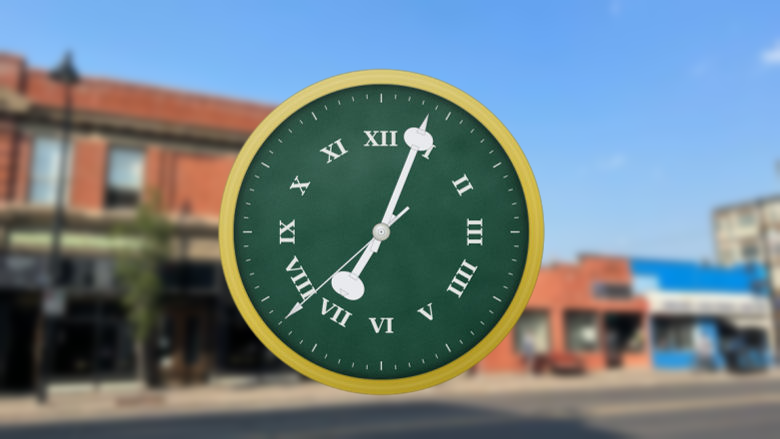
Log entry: {"hour": 7, "minute": 3, "second": 38}
